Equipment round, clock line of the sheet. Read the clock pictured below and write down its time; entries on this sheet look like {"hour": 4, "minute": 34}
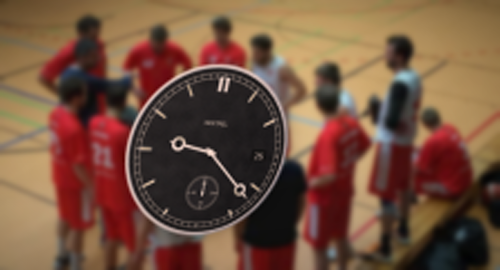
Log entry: {"hour": 9, "minute": 22}
